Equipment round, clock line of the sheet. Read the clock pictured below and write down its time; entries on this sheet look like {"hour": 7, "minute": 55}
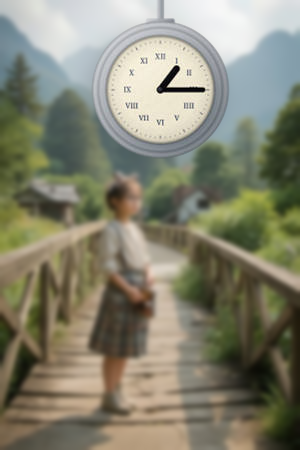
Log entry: {"hour": 1, "minute": 15}
